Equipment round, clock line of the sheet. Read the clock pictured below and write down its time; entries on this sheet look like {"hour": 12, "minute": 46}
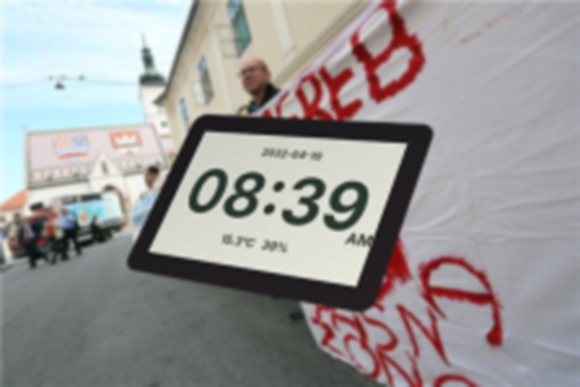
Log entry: {"hour": 8, "minute": 39}
